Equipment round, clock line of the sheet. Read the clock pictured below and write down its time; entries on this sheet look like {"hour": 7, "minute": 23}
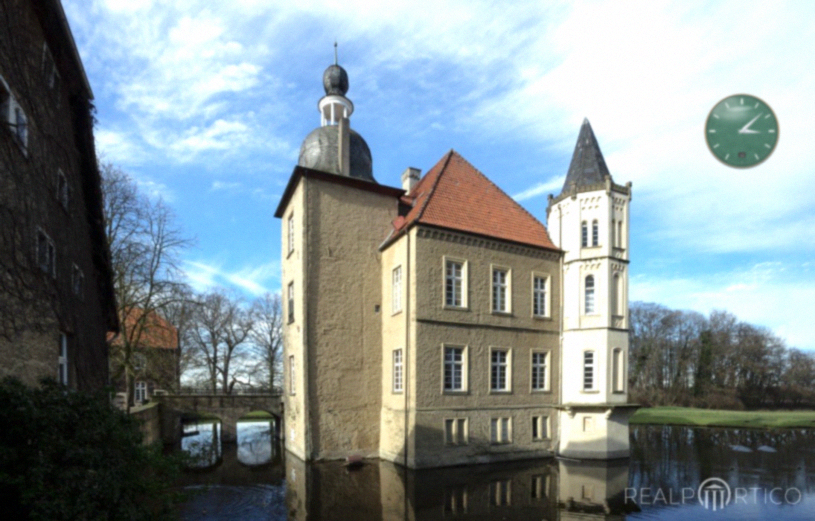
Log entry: {"hour": 3, "minute": 8}
